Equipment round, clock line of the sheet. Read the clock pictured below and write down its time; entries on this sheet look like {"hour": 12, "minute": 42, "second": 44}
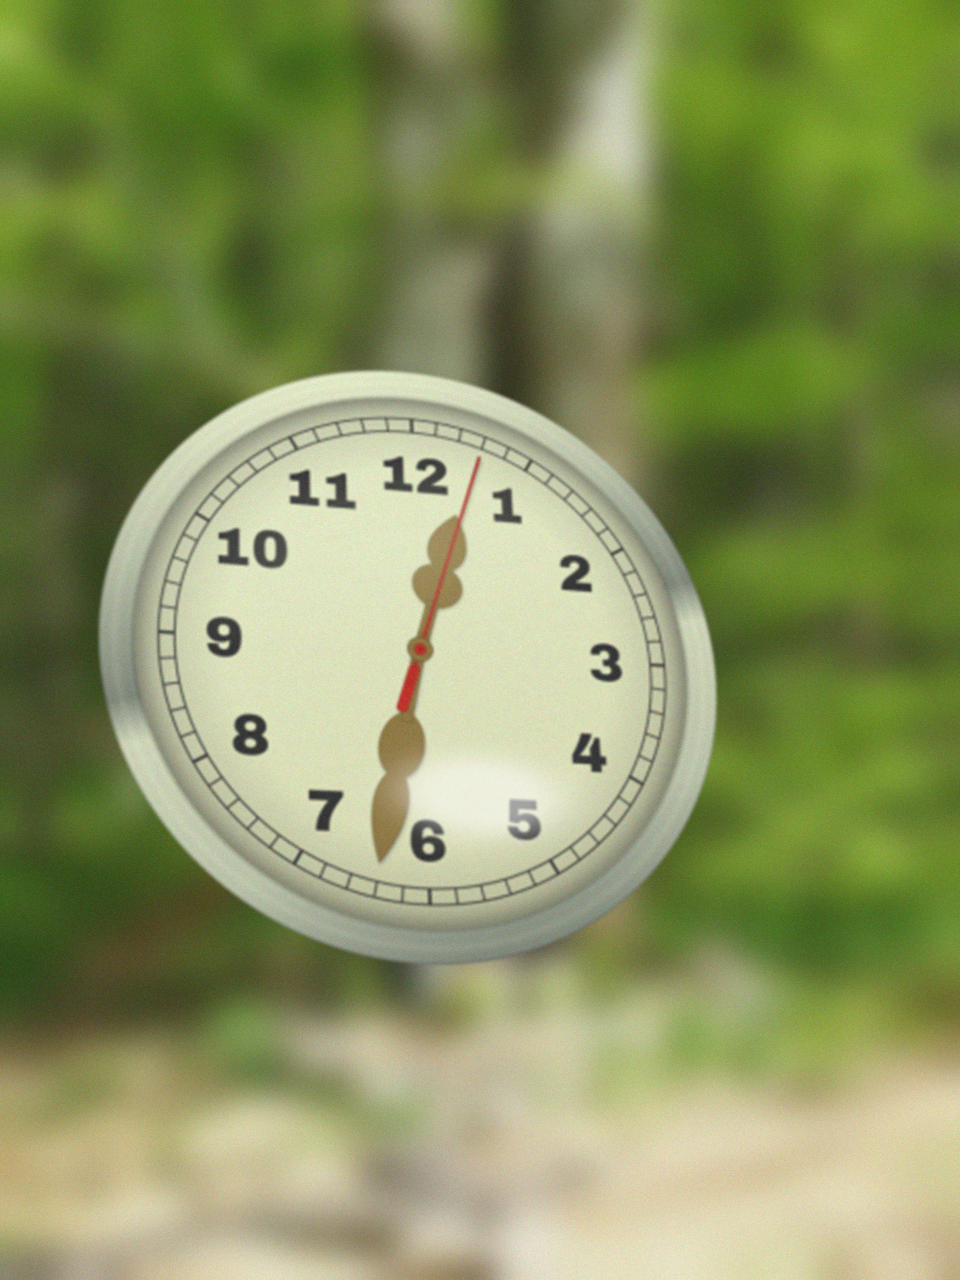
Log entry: {"hour": 12, "minute": 32, "second": 3}
